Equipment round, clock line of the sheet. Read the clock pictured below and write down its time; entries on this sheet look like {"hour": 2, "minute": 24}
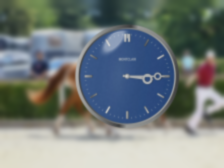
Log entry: {"hour": 3, "minute": 15}
